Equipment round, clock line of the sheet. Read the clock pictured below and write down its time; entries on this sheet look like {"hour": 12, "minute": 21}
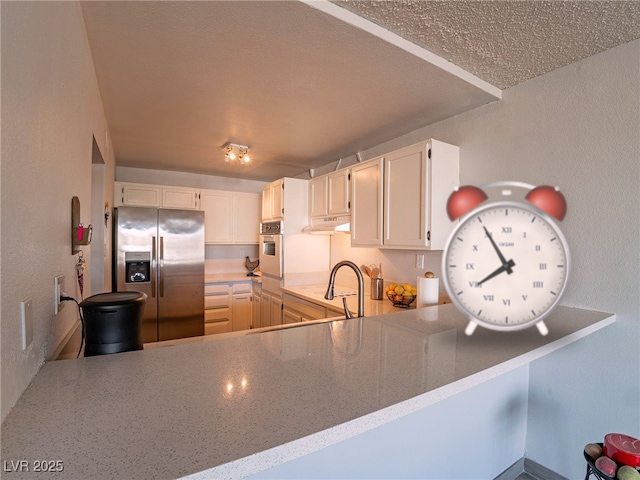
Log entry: {"hour": 7, "minute": 55}
